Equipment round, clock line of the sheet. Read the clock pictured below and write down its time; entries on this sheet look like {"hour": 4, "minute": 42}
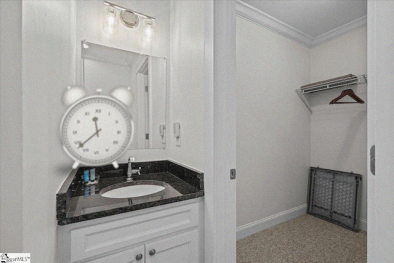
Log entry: {"hour": 11, "minute": 38}
